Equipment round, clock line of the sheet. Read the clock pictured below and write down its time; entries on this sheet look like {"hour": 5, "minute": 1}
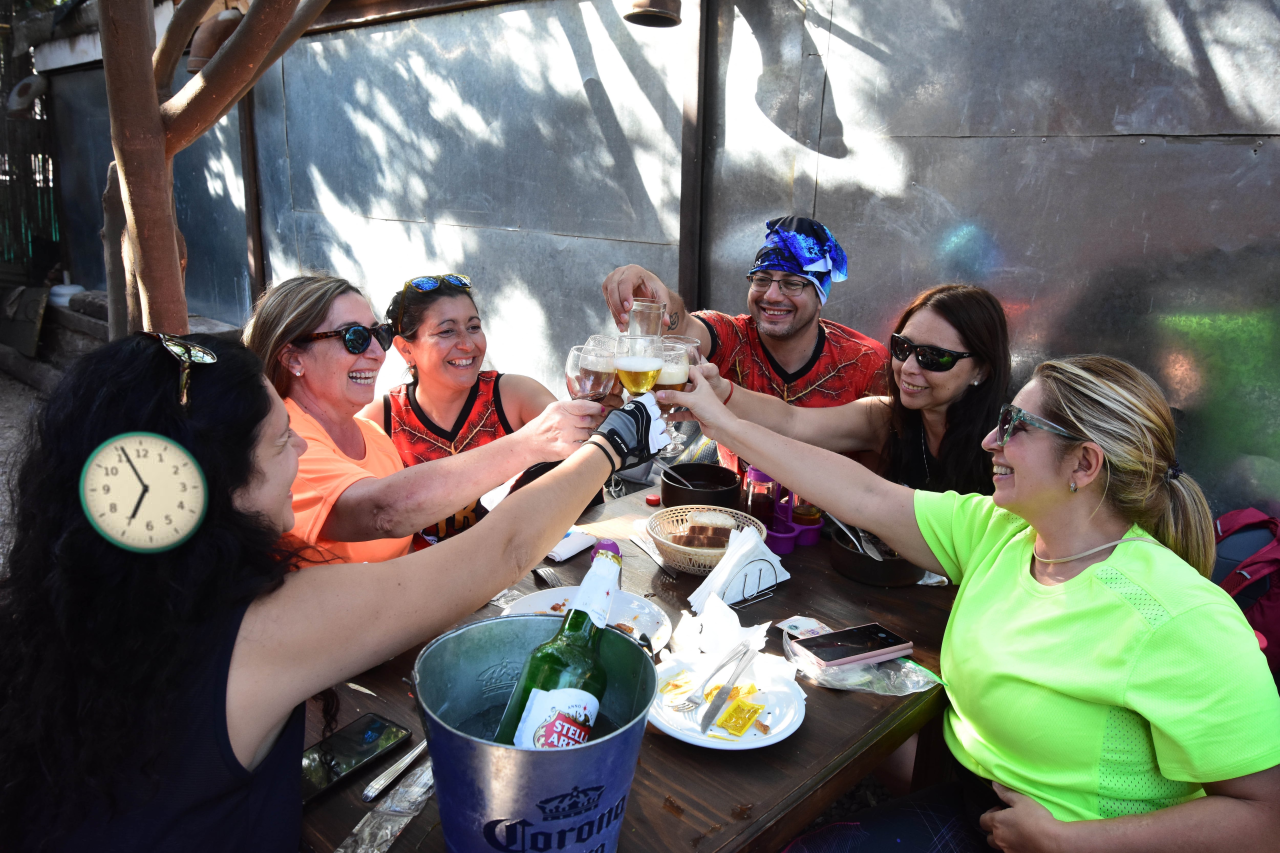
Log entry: {"hour": 6, "minute": 56}
